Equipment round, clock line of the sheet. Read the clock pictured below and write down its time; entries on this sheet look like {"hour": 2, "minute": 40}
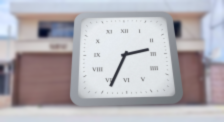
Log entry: {"hour": 2, "minute": 34}
